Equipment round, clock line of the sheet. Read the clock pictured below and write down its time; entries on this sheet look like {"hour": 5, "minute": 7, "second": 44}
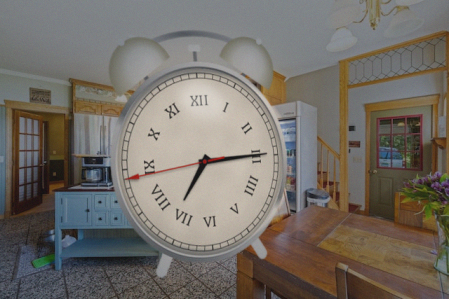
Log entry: {"hour": 7, "minute": 14, "second": 44}
